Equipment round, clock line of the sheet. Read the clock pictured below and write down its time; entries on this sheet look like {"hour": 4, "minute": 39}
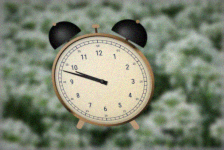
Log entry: {"hour": 9, "minute": 48}
